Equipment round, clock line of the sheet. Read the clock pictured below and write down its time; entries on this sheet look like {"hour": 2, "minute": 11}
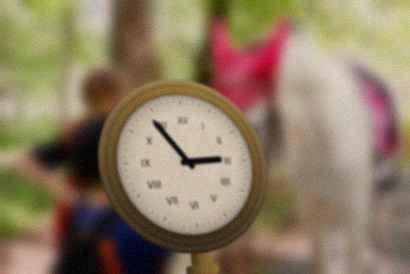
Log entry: {"hour": 2, "minute": 54}
